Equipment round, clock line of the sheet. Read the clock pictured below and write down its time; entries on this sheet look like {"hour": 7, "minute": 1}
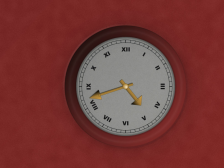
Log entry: {"hour": 4, "minute": 42}
